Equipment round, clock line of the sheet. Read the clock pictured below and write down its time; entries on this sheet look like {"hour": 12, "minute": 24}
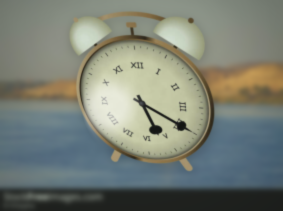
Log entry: {"hour": 5, "minute": 20}
